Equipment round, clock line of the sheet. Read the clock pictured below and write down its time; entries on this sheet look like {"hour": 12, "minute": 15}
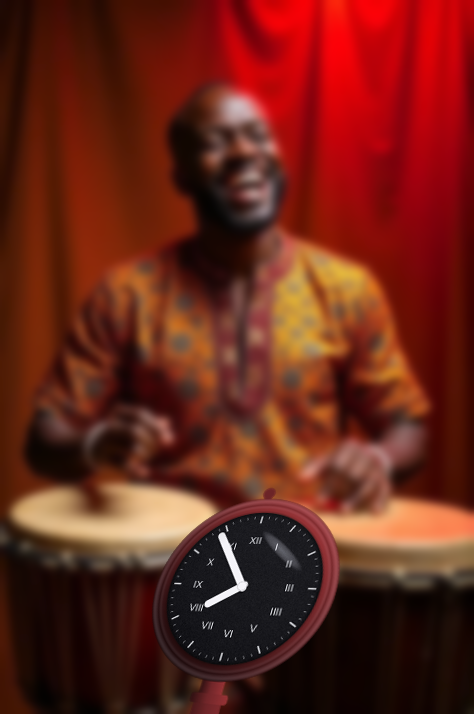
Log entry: {"hour": 7, "minute": 54}
